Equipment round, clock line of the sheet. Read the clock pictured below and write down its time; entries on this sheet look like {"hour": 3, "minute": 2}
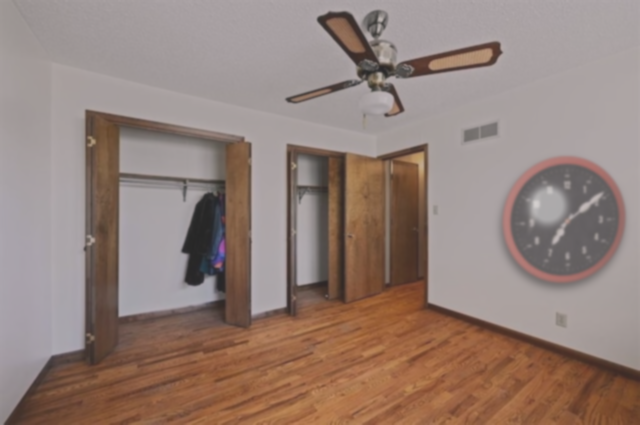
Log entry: {"hour": 7, "minute": 9}
